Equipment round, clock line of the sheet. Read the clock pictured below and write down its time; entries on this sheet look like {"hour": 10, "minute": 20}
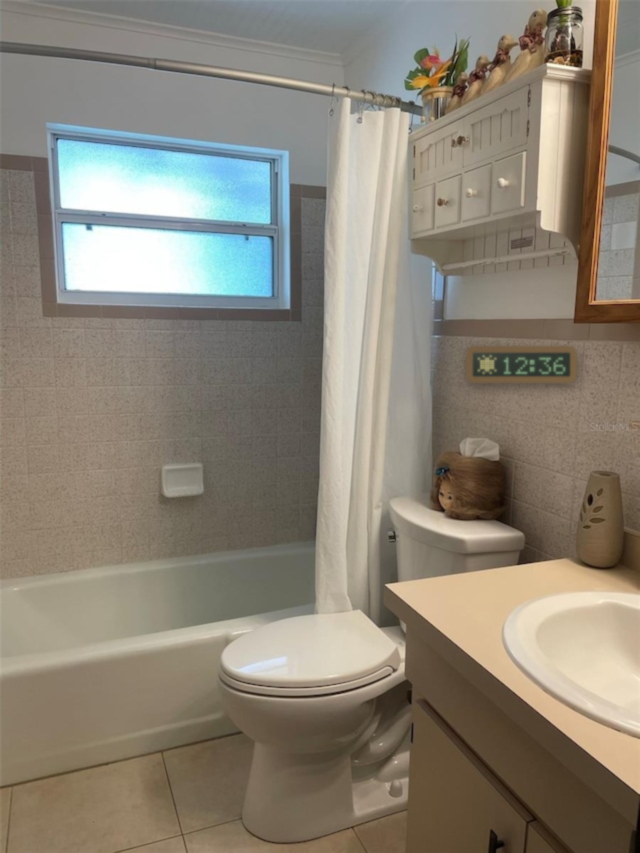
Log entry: {"hour": 12, "minute": 36}
